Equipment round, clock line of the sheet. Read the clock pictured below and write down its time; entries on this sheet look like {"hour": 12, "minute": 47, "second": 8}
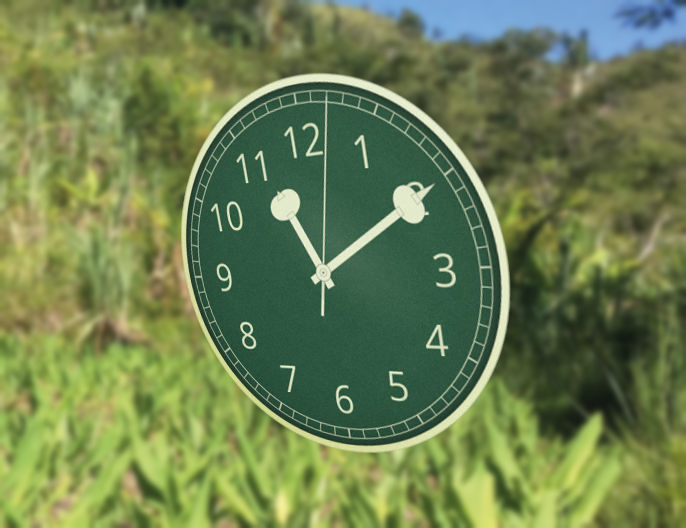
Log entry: {"hour": 11, "minute": 10, "second": 2}
